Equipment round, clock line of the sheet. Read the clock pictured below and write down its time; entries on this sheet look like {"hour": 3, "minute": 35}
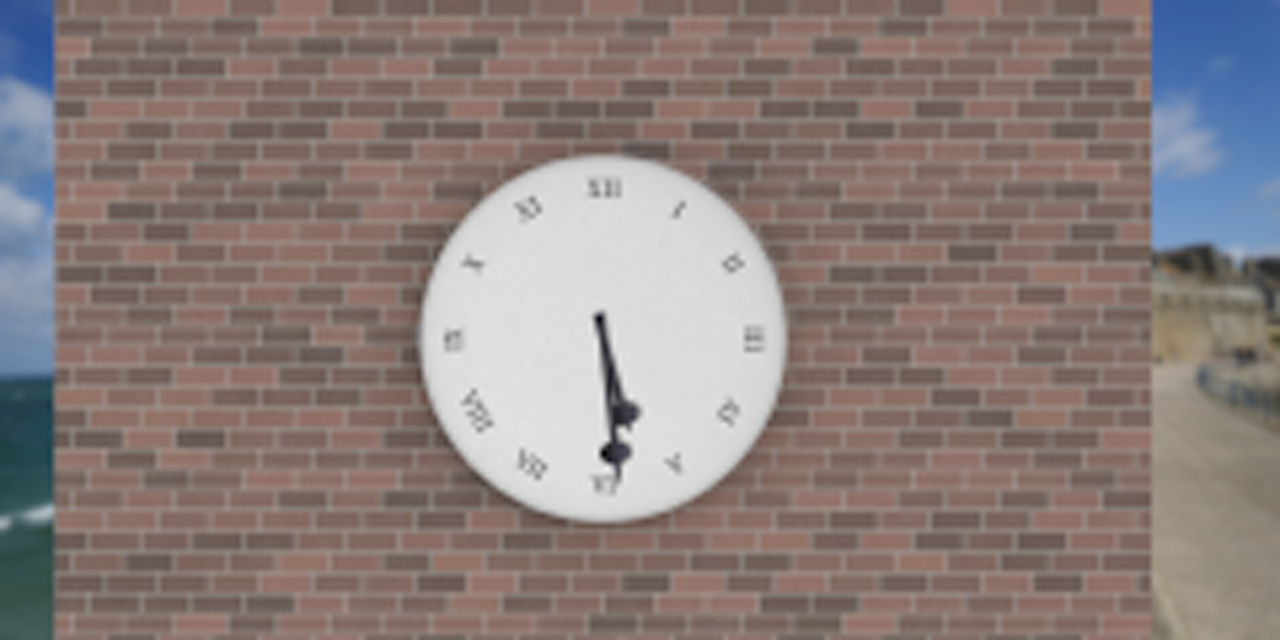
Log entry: {"hour": 5, "minute": 29}
